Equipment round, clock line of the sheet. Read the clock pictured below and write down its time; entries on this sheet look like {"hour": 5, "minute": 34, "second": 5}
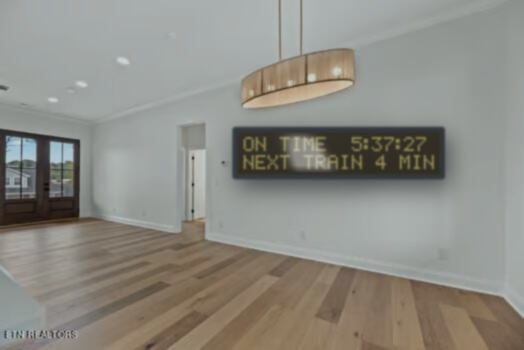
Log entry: {"hour": 5, "minute": 37, "second": 27}
